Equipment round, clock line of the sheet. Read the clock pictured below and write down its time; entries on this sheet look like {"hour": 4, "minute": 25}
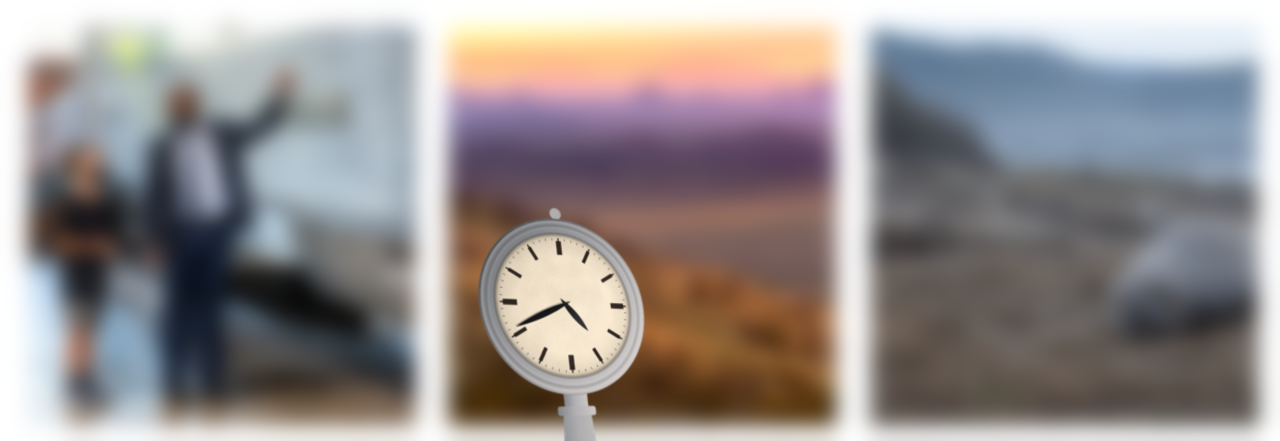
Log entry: {"hour": 4, "minute": 41}
